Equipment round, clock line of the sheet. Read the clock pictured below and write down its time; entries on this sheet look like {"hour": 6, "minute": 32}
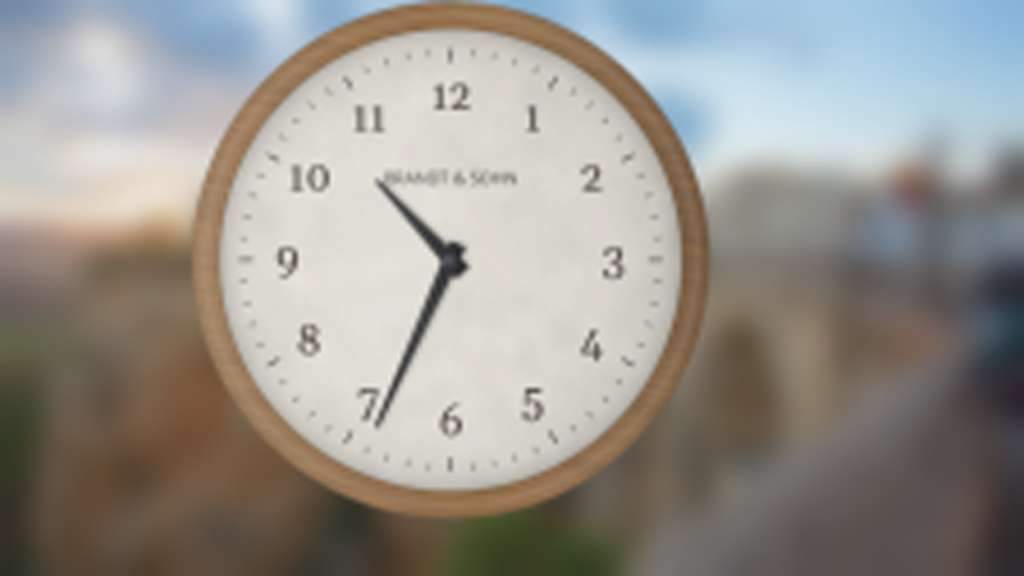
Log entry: {"hour": 10, "minute": 34}
